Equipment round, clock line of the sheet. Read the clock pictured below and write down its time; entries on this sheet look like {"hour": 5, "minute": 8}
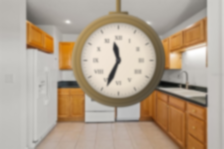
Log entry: {"hour": 11, "minute": 34}
